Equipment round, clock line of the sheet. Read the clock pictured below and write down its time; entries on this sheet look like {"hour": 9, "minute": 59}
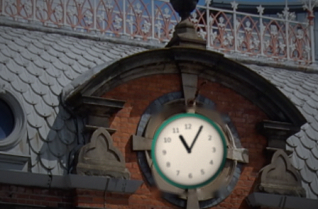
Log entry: {"hour": 11, "minute": 5}
